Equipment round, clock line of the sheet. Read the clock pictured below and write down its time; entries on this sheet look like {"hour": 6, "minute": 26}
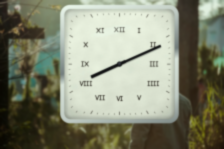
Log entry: {"hour": 8, "minute": 11}
